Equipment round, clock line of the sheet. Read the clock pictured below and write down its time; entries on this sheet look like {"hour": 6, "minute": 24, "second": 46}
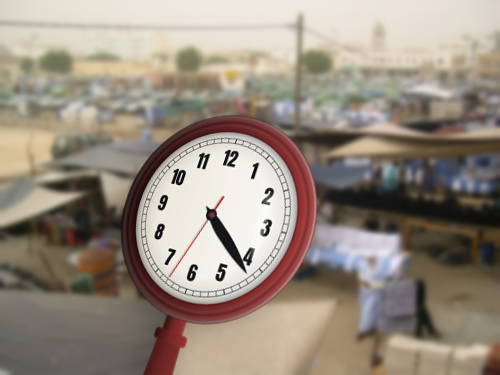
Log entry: {"hour": 4, "minute": 21, "second": 33}
